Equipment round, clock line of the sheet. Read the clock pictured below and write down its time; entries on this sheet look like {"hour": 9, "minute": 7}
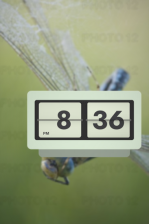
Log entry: {"hour": 8, "minute": 36}
